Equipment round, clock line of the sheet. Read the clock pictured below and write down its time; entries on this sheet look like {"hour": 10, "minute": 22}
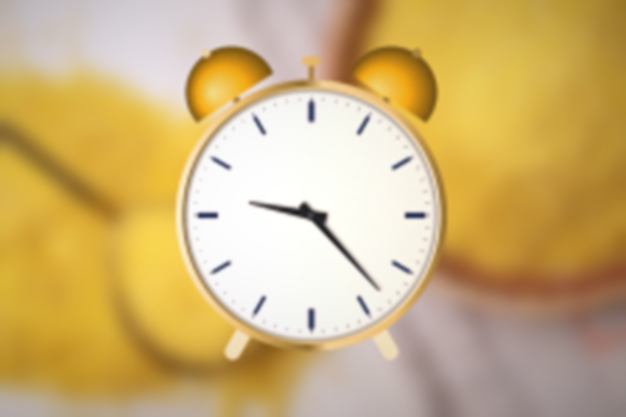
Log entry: {"hour": 9, "minute": 23}
